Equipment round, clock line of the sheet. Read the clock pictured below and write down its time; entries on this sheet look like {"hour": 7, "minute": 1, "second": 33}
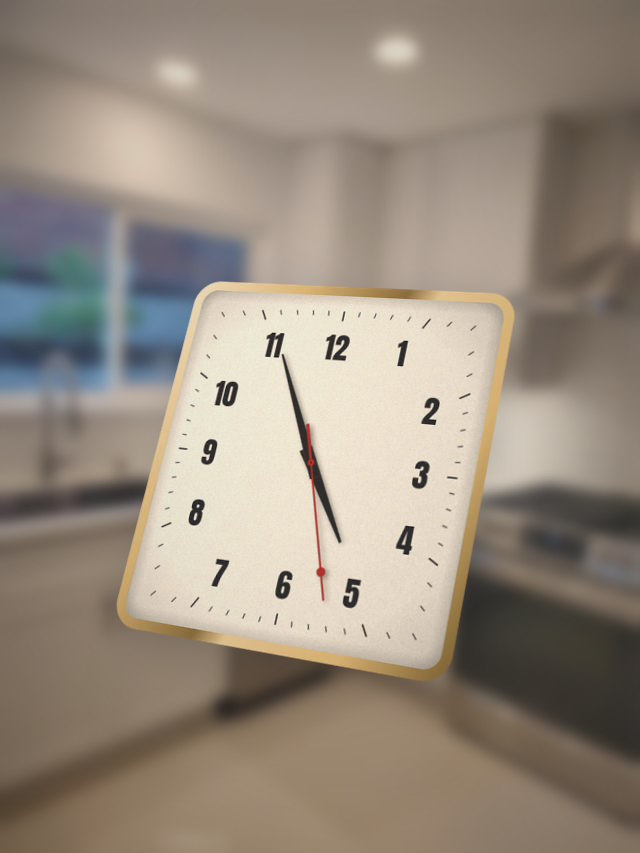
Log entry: {"hour": 4, "minute": 55, "second": 27}
